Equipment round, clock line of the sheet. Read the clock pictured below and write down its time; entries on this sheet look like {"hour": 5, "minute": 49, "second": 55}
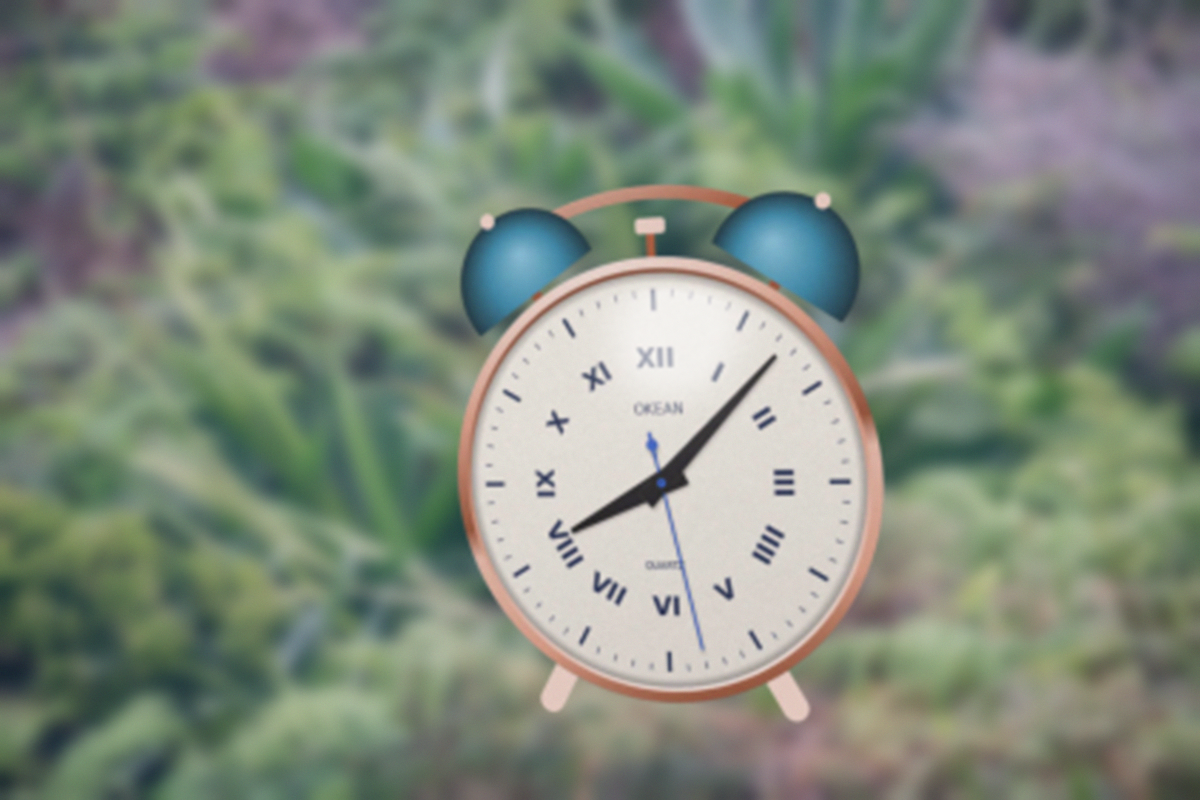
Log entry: {"hour": 8, "minute": 7, "second": 28}
